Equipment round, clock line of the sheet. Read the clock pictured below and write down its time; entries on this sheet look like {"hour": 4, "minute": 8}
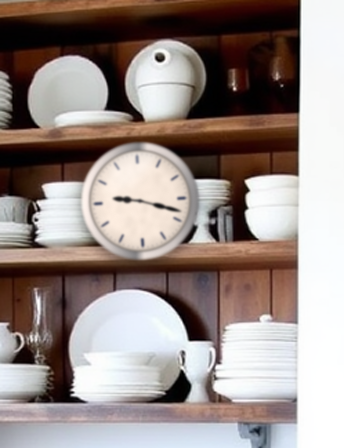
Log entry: {"hour": 9, "minute": 18}
